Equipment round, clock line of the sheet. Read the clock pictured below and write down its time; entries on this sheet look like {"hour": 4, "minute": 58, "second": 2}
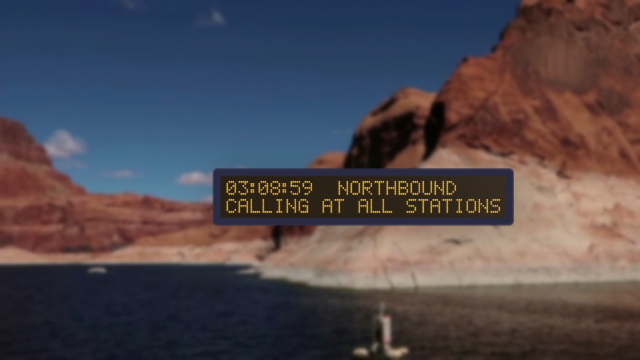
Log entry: {"hour": 3, "minute": 8, "second": 59}
